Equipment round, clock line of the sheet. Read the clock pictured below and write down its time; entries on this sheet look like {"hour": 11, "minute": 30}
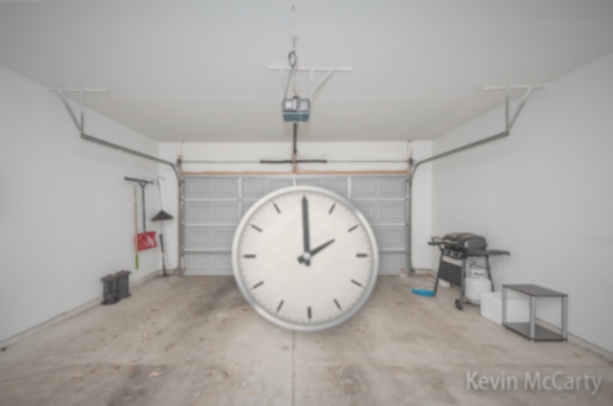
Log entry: {"hour": 2, "minute": 0}
